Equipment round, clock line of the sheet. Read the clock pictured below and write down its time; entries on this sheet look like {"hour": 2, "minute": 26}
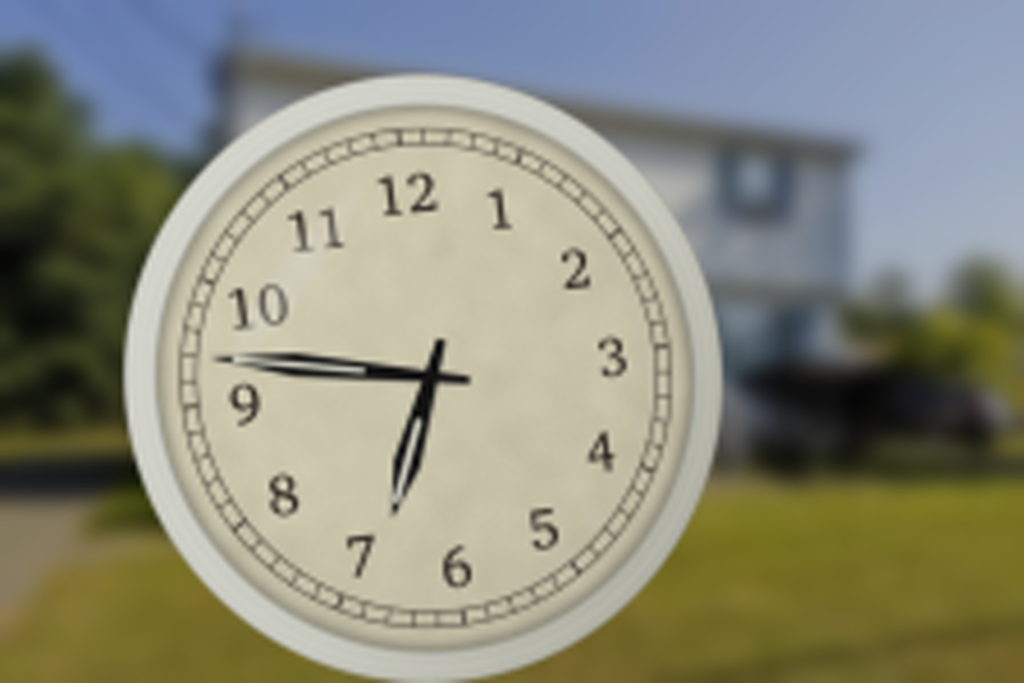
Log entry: {"hour": 6, "minute": 47}
